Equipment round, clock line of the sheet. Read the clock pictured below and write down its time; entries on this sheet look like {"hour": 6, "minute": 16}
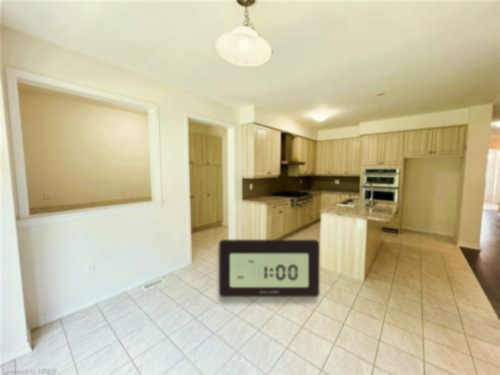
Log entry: {"hour": 1, "minute": 0}
